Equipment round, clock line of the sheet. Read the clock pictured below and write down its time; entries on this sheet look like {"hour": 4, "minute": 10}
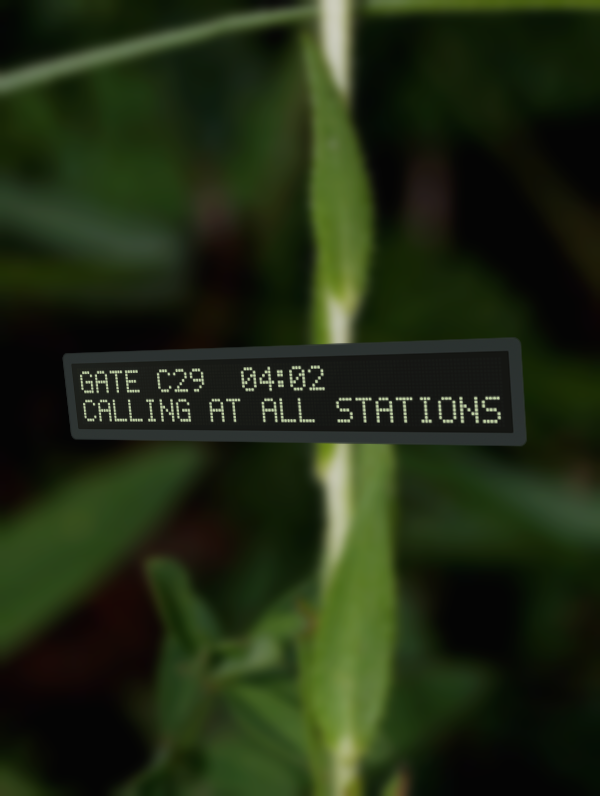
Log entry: {"hour": 4, "minute": 2}
